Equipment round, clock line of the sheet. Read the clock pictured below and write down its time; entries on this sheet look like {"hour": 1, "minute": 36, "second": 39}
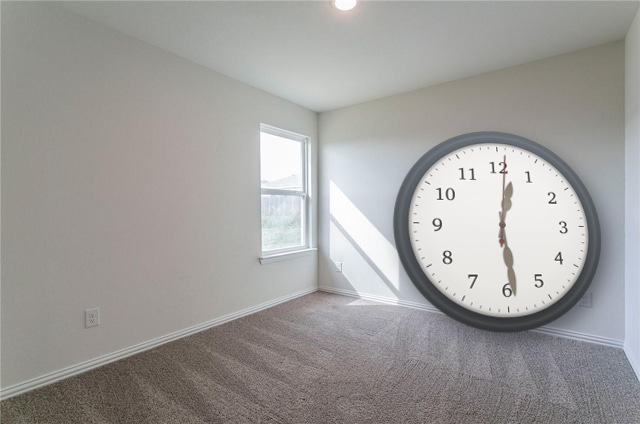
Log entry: {"hour": 12, "minute": 29, "second": 1}
